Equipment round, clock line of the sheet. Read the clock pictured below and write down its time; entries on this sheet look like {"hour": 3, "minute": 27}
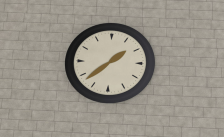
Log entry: {"hour": 1, "minute": 38}
